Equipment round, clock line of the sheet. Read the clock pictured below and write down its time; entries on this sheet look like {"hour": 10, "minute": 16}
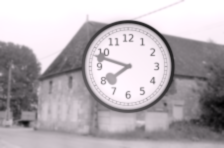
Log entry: {"hour": 7, "minute": 48}
